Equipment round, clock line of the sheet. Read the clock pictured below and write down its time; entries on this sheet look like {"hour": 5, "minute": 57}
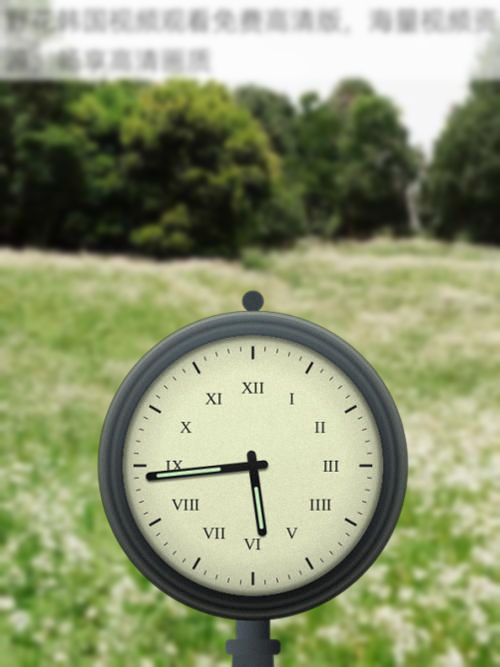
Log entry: {"hour": 5, "minute": 44}
